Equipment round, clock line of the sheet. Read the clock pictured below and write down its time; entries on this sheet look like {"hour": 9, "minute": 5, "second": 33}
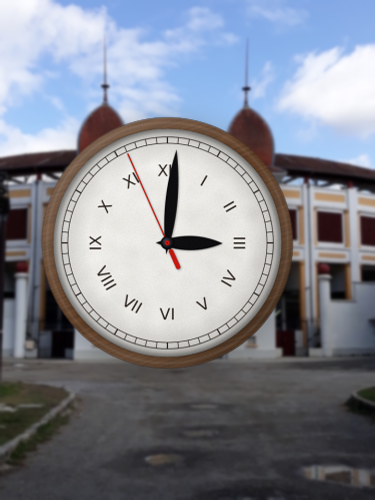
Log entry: {"hour": 3, "minute": 0, "second": 56}
